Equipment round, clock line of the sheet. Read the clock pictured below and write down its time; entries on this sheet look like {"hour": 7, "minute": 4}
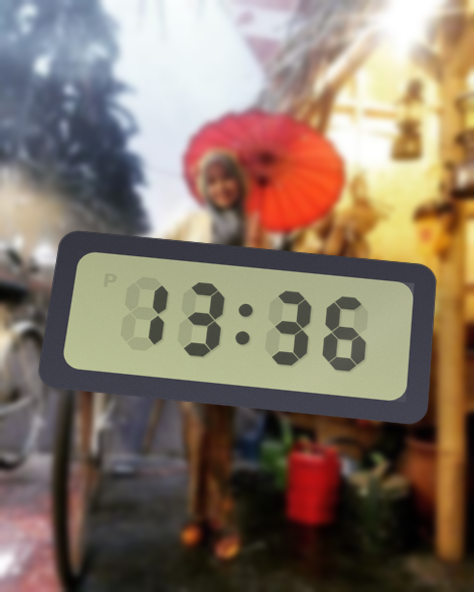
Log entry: {"hour": 13, "minute": 36}
